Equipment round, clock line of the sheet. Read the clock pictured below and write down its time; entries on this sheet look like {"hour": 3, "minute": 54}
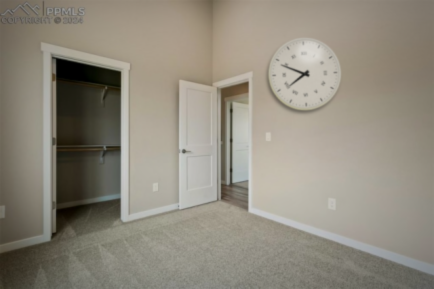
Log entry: {"hour": 7, "minute": 49}
